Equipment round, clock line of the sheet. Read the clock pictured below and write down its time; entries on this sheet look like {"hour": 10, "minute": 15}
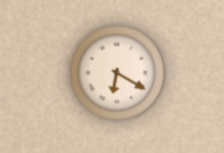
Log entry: {"hour": 6, "minute": 20}
